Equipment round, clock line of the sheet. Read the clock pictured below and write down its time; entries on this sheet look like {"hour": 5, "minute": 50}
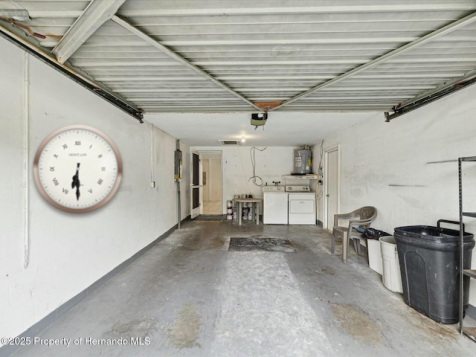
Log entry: {"hour": 6, "minute": 30}
